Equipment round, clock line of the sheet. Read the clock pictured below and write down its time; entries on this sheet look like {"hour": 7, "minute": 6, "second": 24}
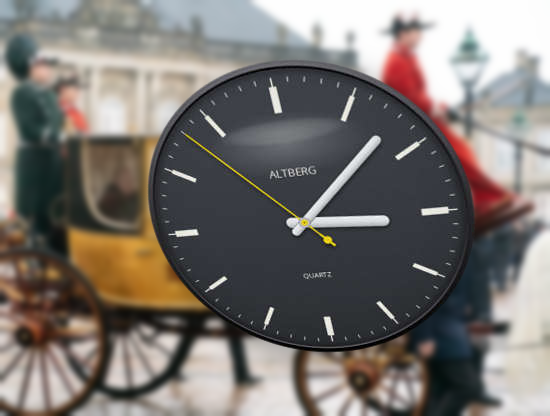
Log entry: {"hour": 3, "minute": 7, "second": 53}
